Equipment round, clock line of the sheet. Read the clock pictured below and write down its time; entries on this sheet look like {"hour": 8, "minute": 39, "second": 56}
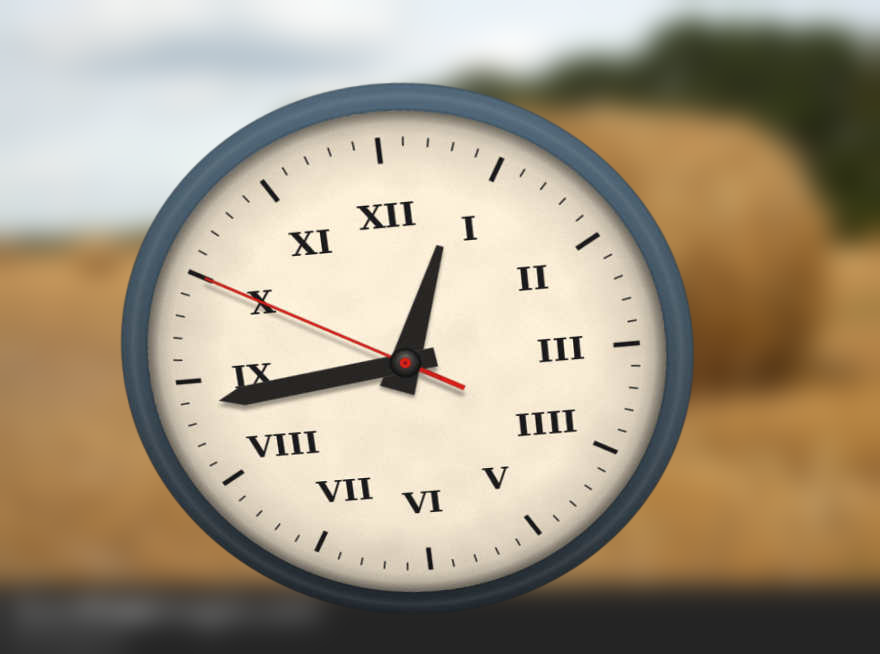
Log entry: {"hour": 12, "minute": 43, "second": 50}
